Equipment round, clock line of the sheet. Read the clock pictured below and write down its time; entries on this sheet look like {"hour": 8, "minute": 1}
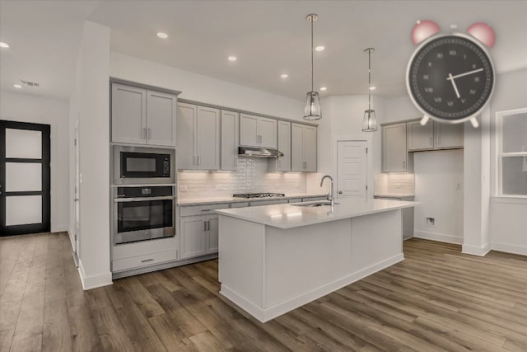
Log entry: {"hour": 5, "minute": 12}
